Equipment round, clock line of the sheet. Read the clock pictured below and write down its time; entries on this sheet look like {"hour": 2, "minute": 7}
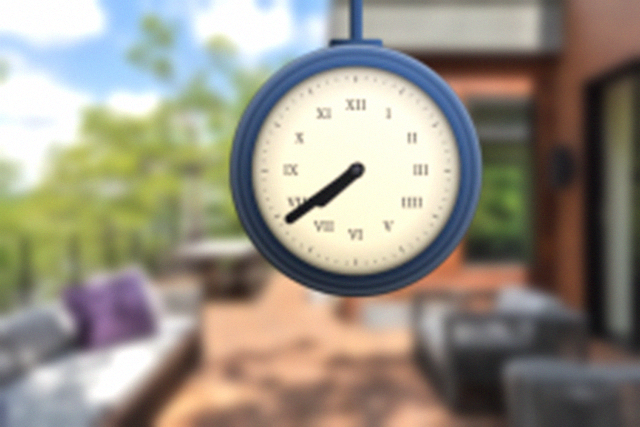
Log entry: {"hour": 7, "minute": 39}
